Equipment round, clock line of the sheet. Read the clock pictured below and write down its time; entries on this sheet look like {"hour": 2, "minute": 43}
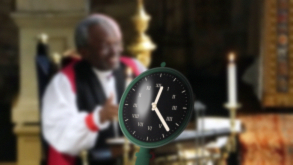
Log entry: {"hour": 12, "minute": 23}
